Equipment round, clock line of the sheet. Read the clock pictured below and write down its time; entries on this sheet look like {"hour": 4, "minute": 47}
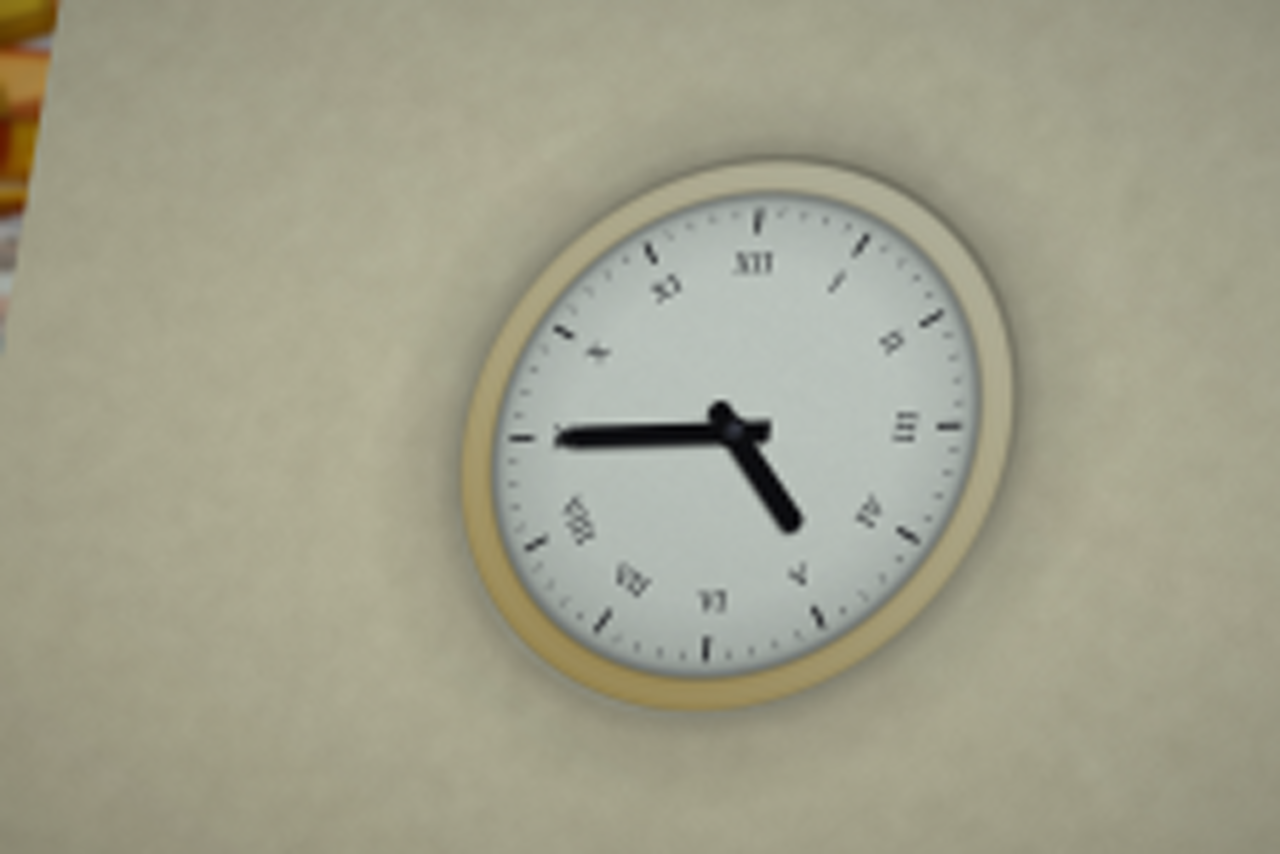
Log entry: {"hour": 4, "minute": 45}
